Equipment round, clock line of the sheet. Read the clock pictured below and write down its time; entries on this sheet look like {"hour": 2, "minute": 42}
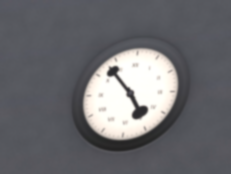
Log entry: {"hour": 4, "minute": 53}
